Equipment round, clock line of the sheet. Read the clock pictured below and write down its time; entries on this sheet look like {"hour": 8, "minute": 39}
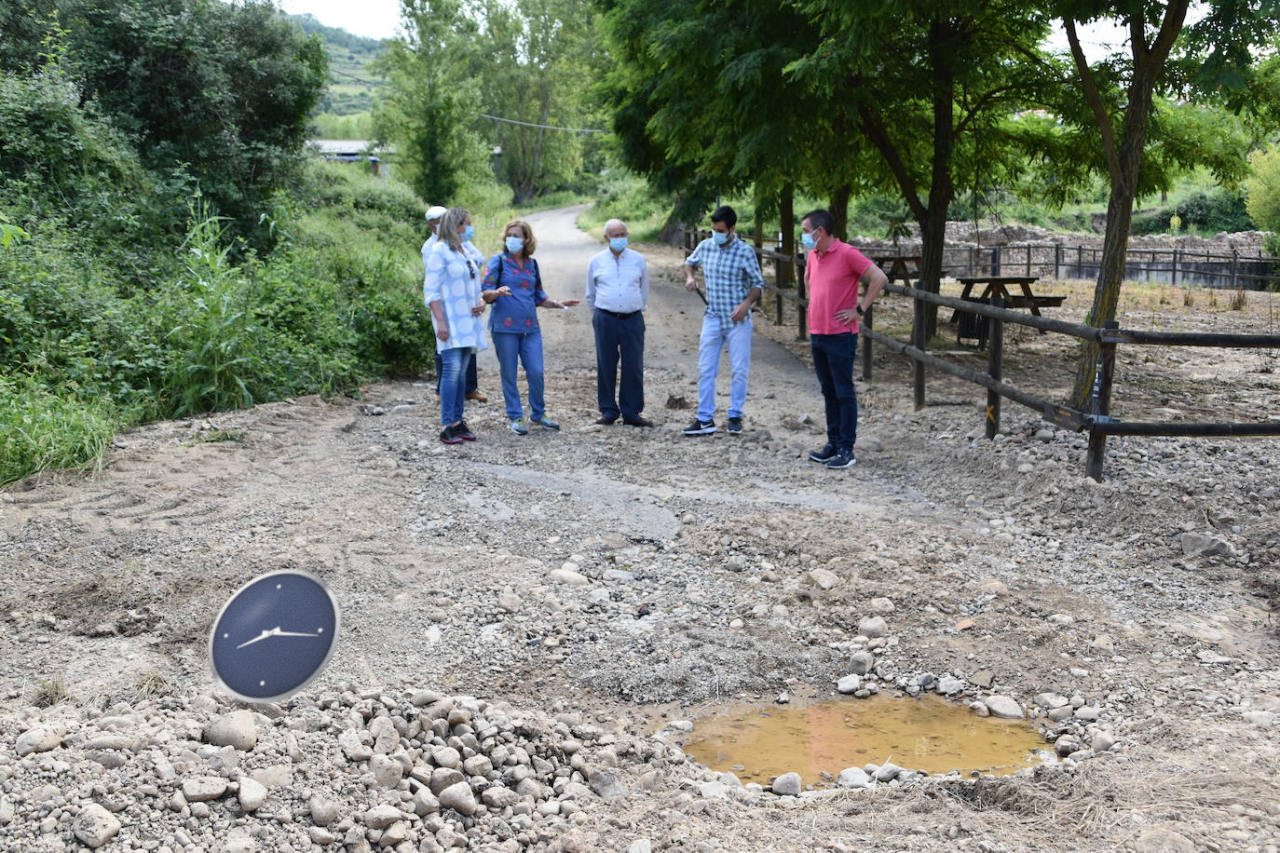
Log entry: {"hour": 8, "minute": 16}
